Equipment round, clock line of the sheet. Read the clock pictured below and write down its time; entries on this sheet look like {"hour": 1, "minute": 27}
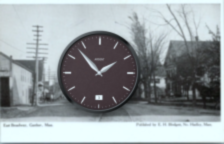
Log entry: {"hour": 1, "minute": 53}
